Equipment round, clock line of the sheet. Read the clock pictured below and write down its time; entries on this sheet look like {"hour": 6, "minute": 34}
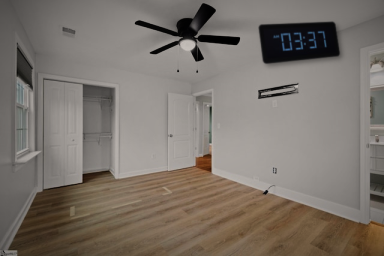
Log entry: {"hour": 3, "minute": 37}
